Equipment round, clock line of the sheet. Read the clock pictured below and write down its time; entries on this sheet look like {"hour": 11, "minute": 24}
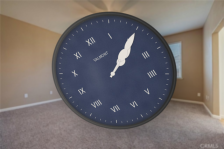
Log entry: {"hour": 2, "minute": 10}
